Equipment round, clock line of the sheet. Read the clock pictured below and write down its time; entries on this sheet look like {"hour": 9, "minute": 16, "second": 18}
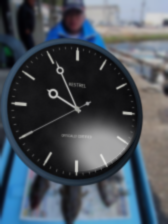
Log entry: {"hour": 9, "minute": 55, "second": 40}
